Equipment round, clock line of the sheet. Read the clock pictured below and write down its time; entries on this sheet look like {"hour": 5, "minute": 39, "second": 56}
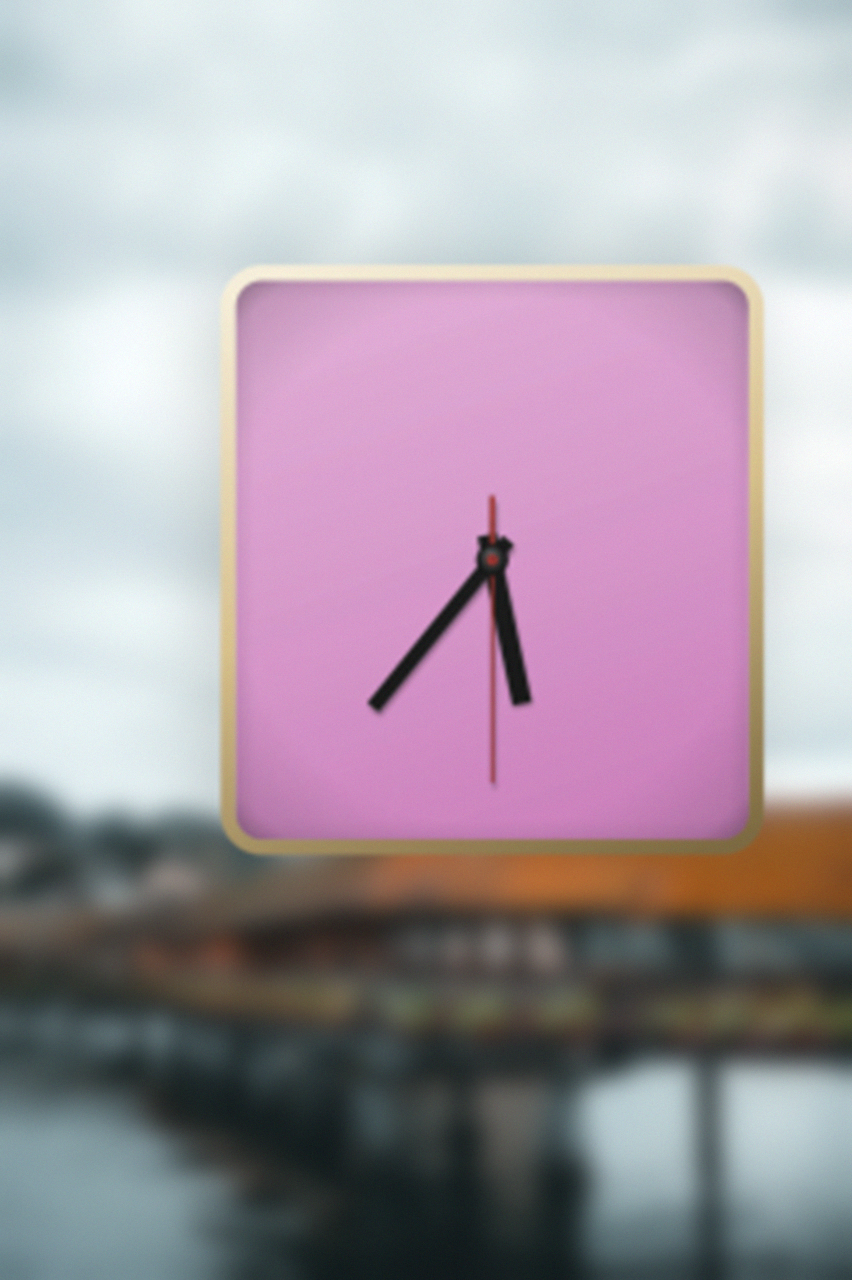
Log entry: {"hour": 5, "minute": 36, "second": 30}
